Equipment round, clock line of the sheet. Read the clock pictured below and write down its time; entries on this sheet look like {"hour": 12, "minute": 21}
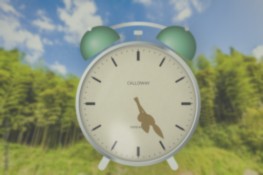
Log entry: {"hour": 5, "minute": 24}
